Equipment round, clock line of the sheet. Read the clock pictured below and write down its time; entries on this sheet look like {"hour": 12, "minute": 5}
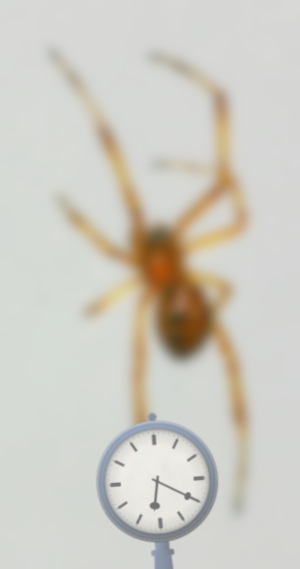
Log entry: {"hour": 6, "minute": 20}
